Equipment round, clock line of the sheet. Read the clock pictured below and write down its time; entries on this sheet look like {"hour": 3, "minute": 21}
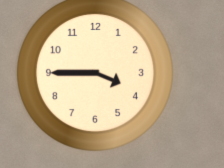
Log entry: {"hour": 3, "minute": 45}
